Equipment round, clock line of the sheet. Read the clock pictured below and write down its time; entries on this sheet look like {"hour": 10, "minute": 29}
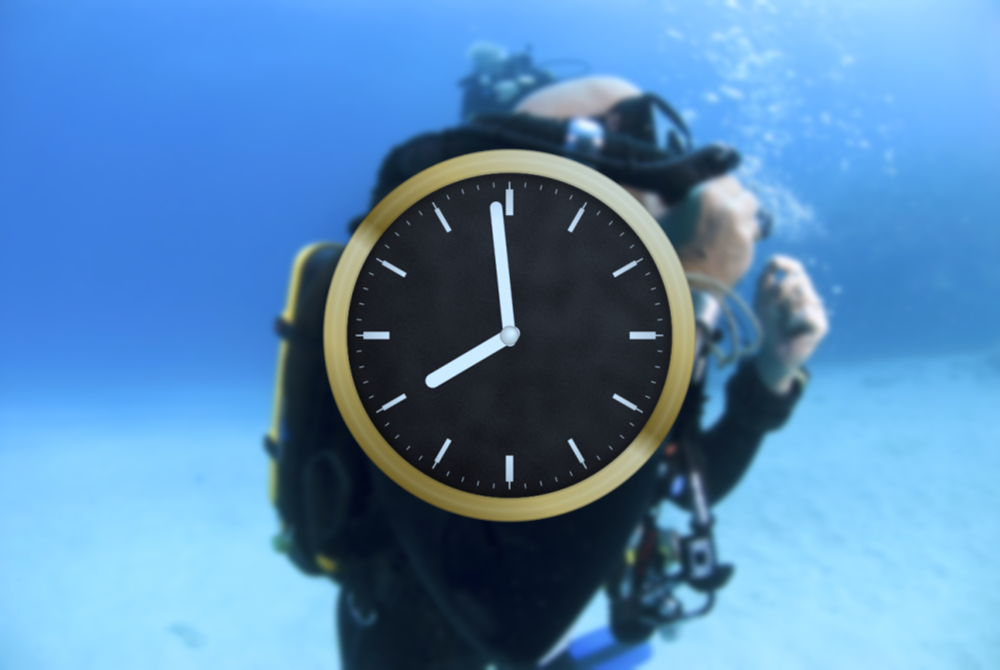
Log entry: {"hour": 7, "minute": 59}
